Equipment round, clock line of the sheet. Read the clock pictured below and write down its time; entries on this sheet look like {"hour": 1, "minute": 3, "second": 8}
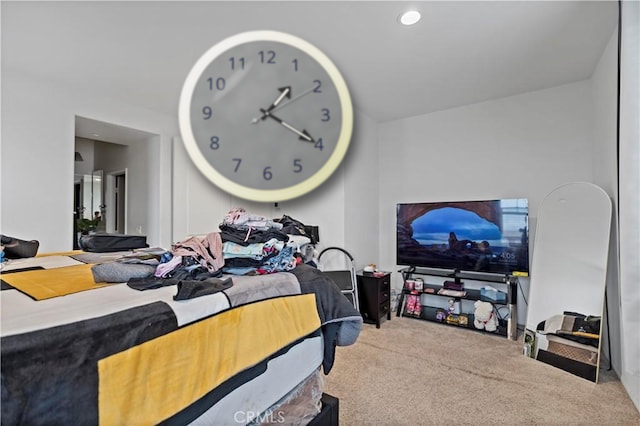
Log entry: {"hour": 1, "minute": 20, "second": 10}
